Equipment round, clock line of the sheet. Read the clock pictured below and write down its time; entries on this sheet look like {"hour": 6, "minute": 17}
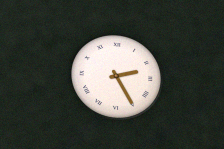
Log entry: {"hour": 2, "minute": 25}
